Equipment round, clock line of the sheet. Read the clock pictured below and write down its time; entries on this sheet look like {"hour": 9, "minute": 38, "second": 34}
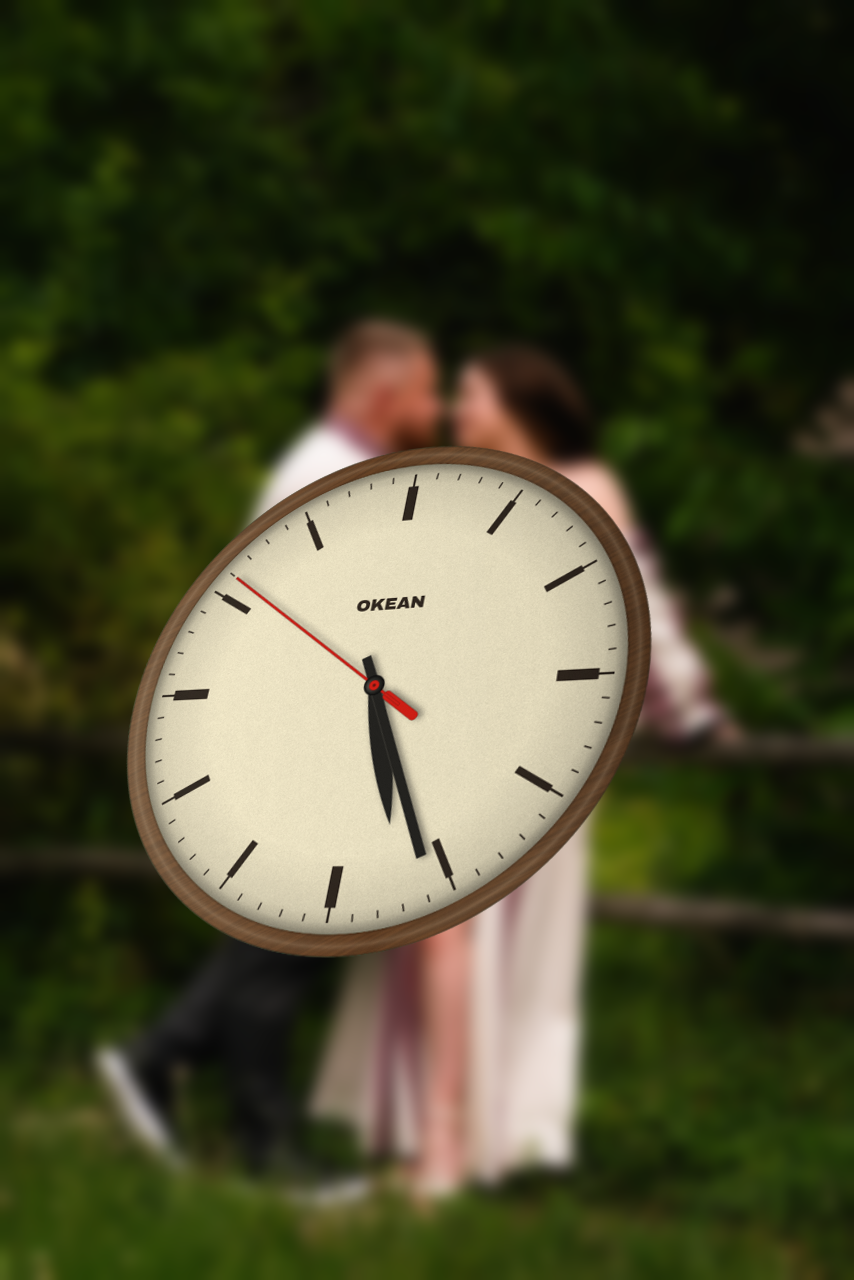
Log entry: {"hour": 5, "minute": 25, "second": 51}
